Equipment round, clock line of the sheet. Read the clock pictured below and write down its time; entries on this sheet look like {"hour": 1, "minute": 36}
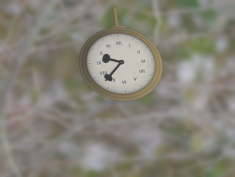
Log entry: {"hour": 9, "minute": 37}
